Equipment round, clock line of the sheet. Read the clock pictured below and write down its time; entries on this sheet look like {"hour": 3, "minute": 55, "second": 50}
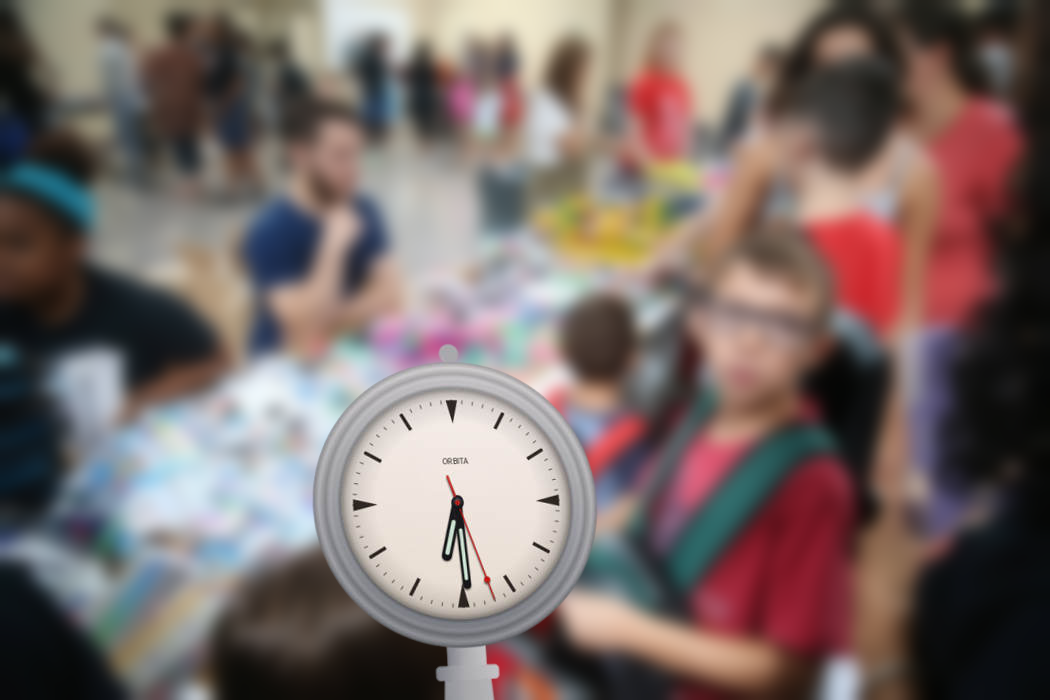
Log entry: {"hour": 6, "minute": 29, "second": 27}
